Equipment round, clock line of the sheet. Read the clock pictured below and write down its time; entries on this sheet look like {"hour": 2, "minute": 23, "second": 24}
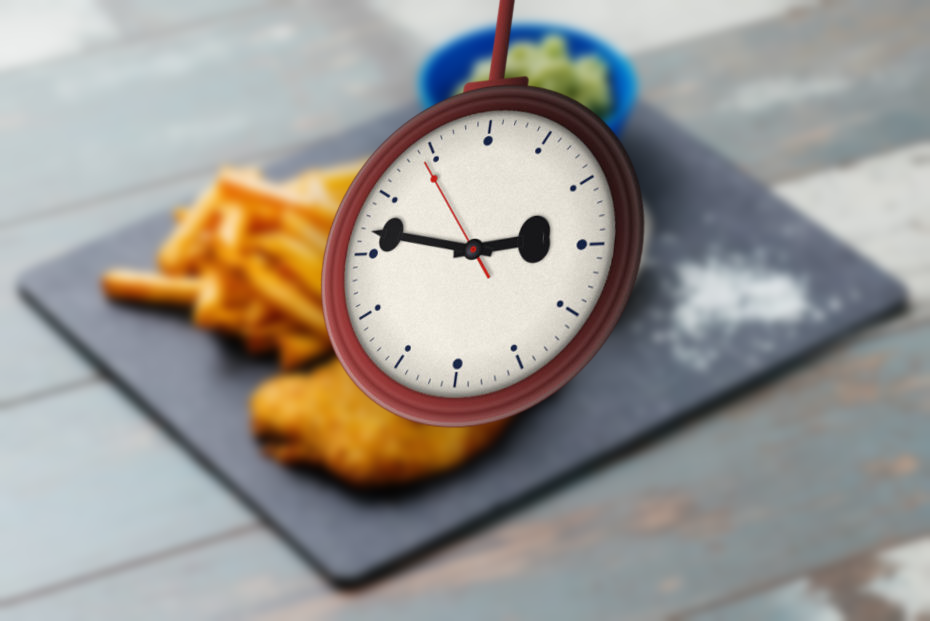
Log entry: {"hour": 2, "minute": 46, "second": 54}
